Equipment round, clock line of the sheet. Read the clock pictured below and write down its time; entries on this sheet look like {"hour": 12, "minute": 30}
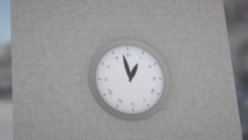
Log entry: {"hour": 12, "minute": 58}
